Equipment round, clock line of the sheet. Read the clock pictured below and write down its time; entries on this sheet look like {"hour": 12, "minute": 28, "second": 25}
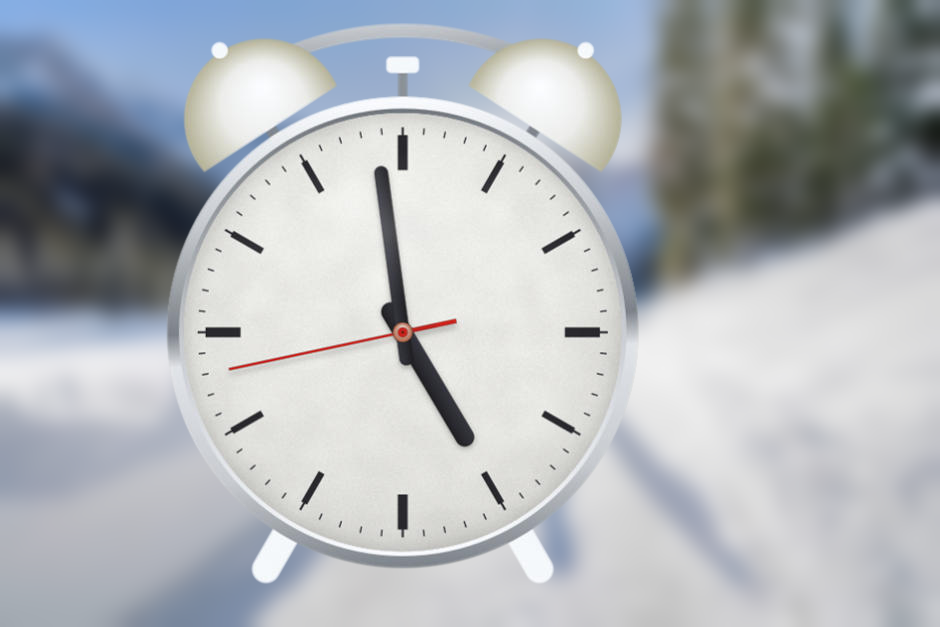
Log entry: {"hour": 4, "minute": 58, "second": 43}
